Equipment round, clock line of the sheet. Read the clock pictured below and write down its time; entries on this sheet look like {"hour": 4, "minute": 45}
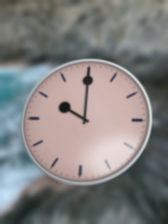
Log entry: {"hour": 10, "minute": 0}
